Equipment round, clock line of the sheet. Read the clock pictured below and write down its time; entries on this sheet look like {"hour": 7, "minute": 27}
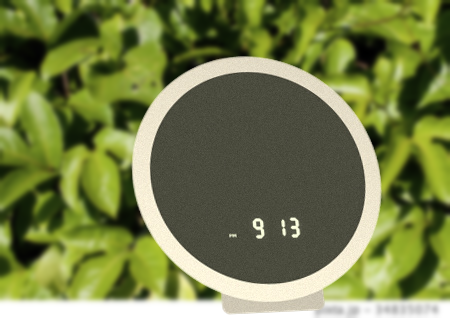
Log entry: {"hour": 9, "minute": 13}
